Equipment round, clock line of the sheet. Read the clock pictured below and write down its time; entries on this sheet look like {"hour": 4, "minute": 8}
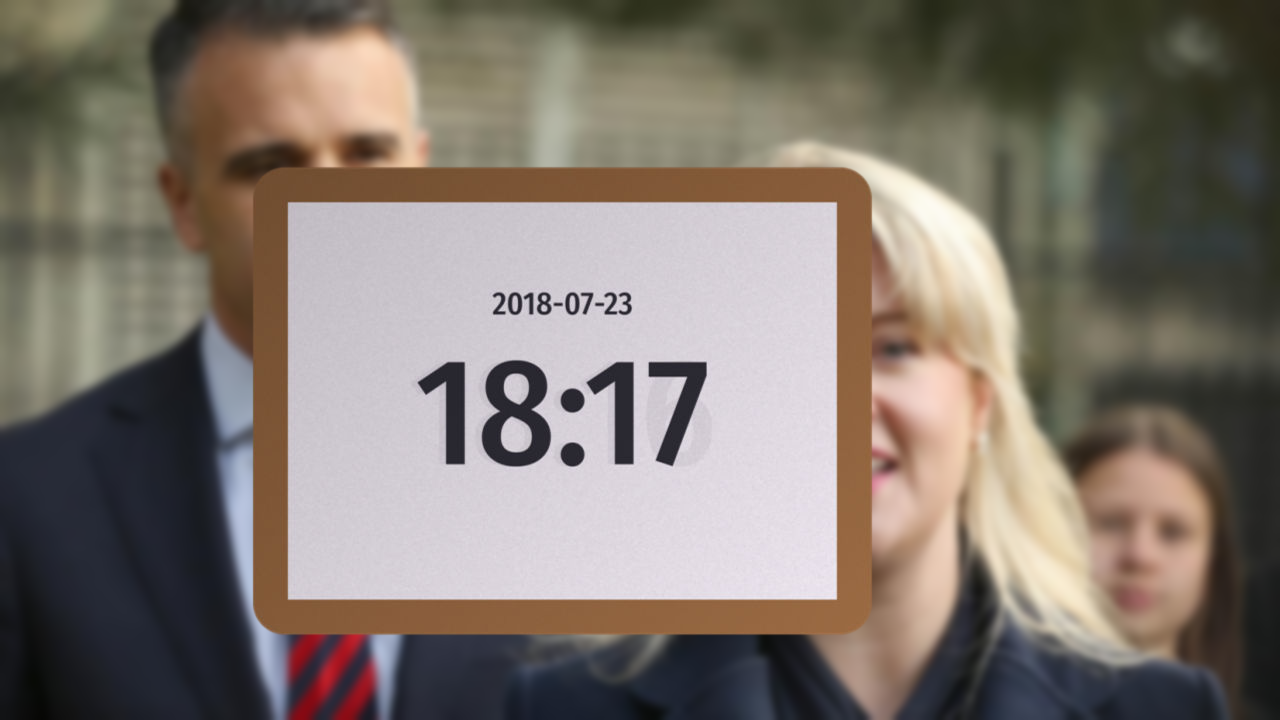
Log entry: {"hour": 18, "minute": 17}
